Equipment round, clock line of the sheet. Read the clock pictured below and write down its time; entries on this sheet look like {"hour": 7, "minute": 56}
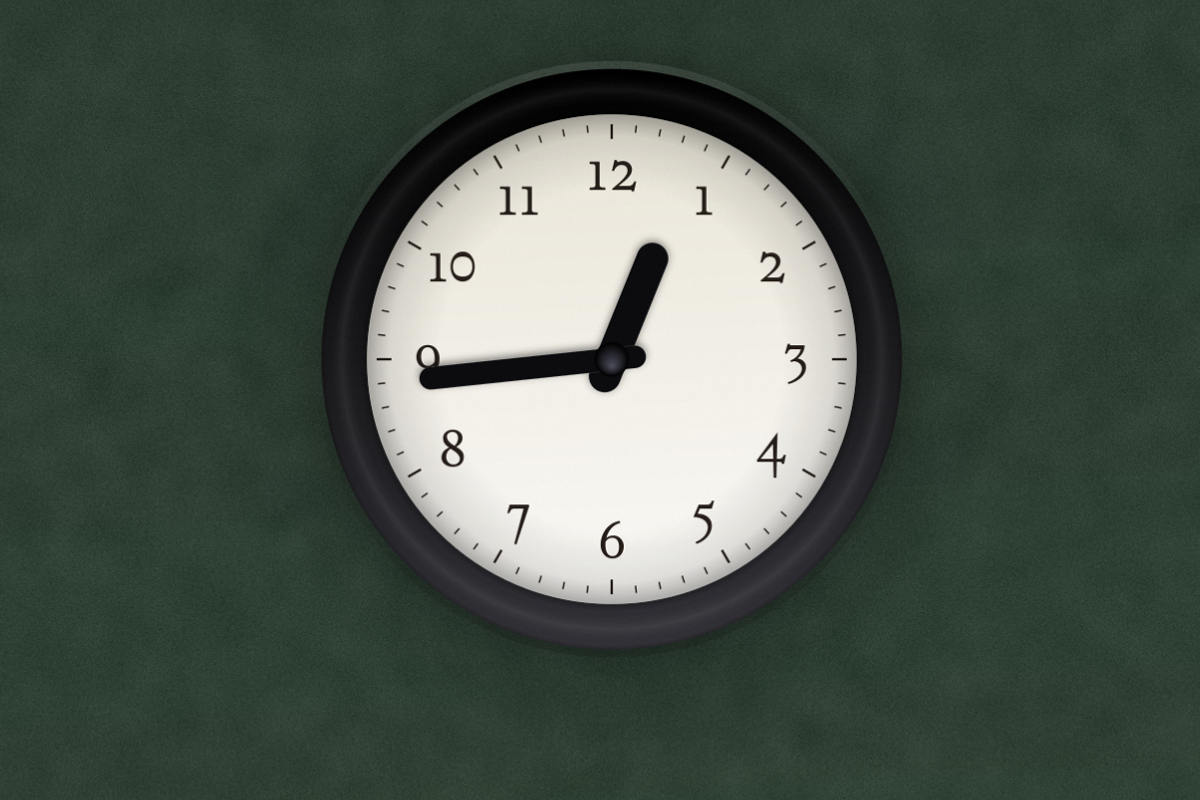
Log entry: {"hour": 12, "minute": 44}
